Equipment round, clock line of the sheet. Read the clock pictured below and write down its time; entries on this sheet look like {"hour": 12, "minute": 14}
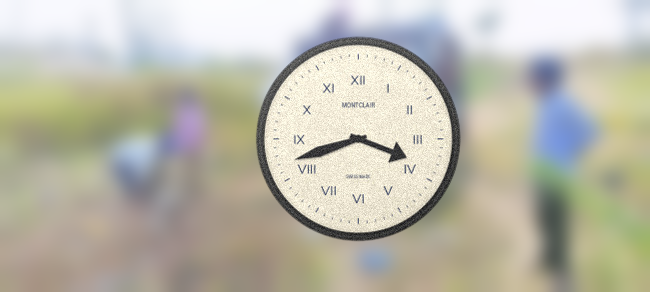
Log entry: {"hour": 3, "minute": 42}
